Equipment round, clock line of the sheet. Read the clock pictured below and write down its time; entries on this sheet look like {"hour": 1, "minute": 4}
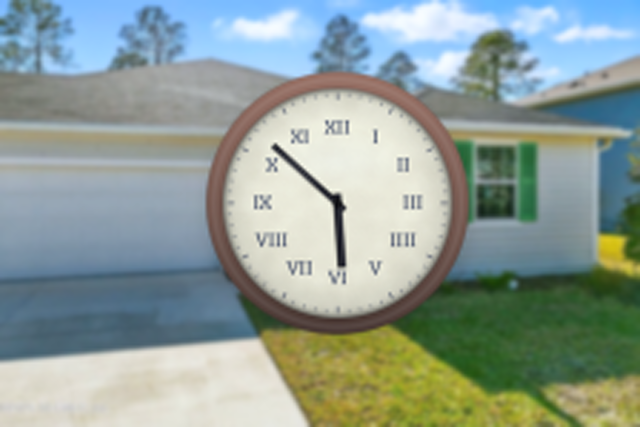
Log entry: {"hour": 5, "minute": 52}
